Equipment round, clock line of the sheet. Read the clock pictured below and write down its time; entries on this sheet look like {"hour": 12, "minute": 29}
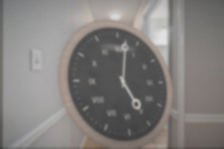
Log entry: {"hour": 5, "minute": 2}
